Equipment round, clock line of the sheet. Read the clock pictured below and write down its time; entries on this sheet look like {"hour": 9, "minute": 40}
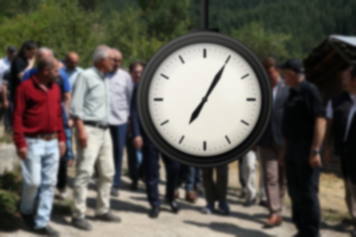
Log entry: {"hour": 7, "minute": 5}
